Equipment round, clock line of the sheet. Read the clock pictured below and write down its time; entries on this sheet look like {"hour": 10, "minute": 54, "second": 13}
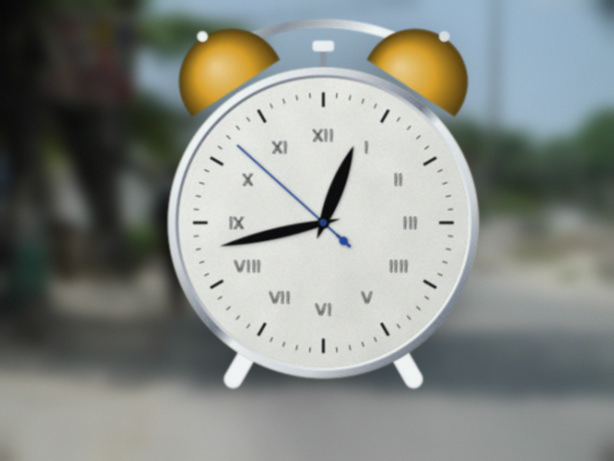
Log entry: {"hour": 12, "minute": 42, "second": 52}
